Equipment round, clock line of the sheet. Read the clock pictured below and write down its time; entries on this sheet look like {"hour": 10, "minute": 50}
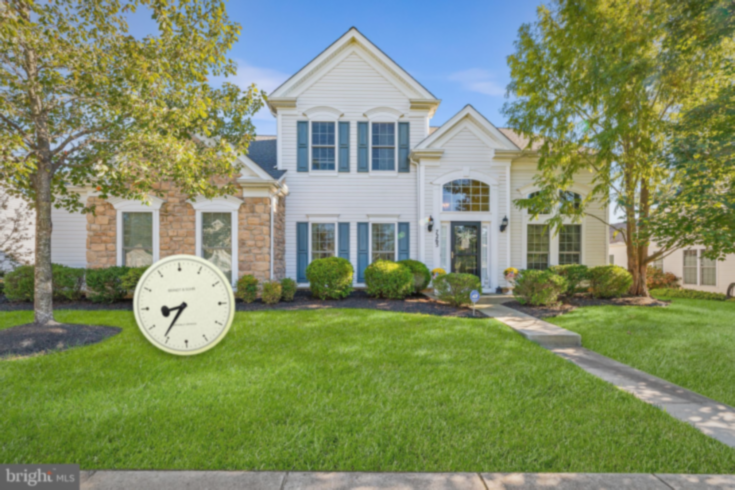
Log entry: {"hour": 8, "minute": 36}
